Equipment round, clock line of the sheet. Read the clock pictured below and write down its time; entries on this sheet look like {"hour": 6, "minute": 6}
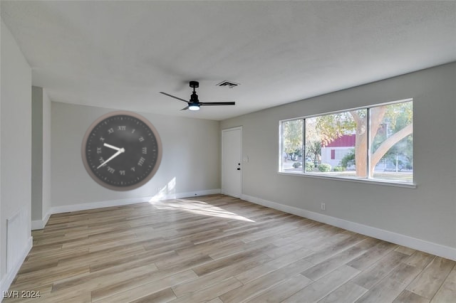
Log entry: {"hour": 9, "minute": 39}
